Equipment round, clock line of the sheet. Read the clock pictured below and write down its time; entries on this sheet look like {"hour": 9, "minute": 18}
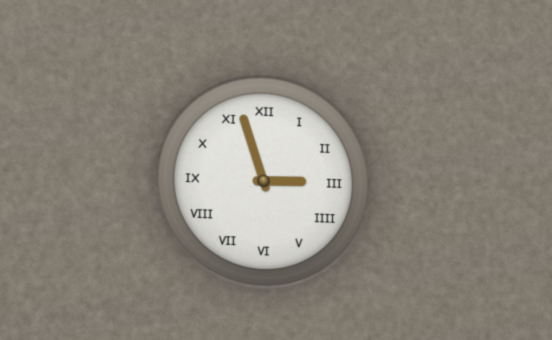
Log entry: {"hour": 2, "minute": 57}
